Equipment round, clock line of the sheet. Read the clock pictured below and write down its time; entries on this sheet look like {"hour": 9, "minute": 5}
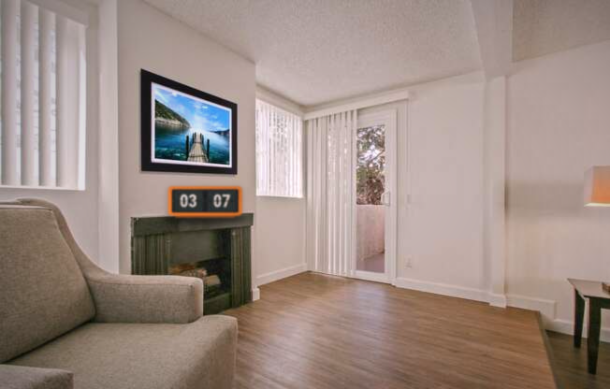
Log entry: {"hour": 3, "minute": 7}
